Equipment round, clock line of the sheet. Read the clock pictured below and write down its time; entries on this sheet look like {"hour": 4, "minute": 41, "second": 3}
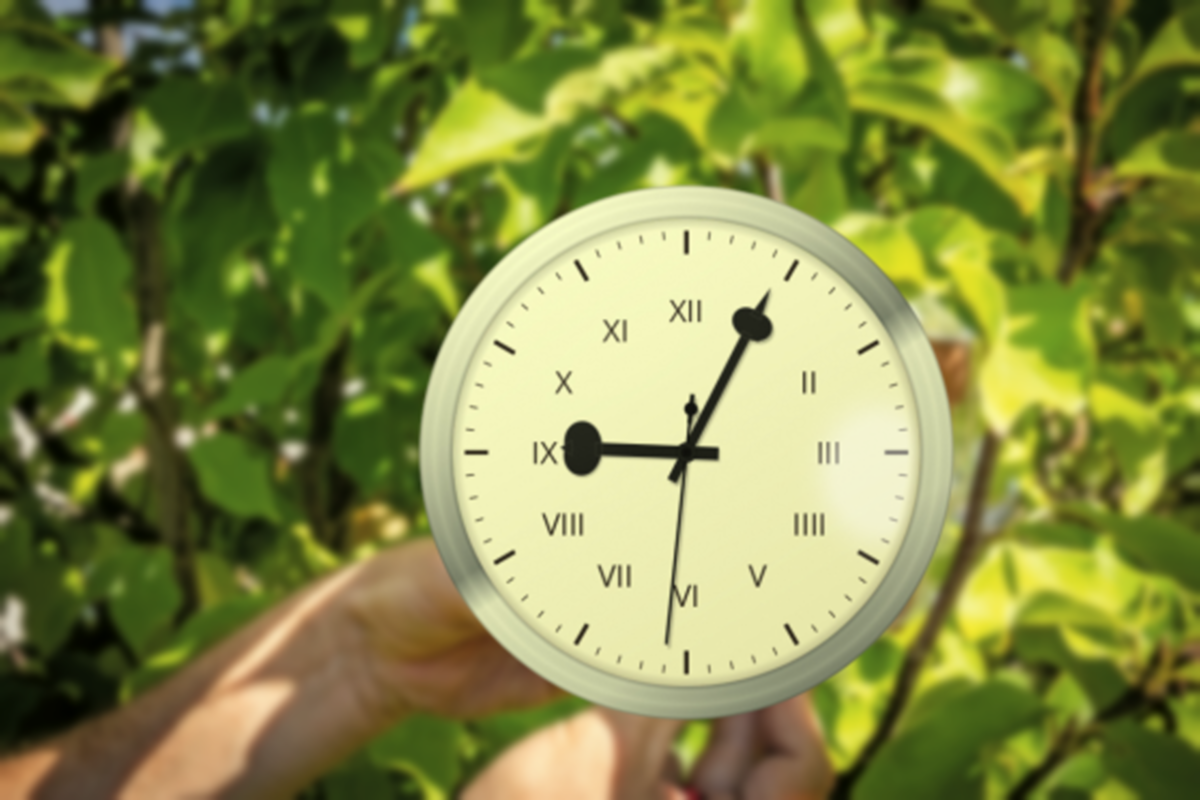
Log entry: {"hour": 9, "minute": 4, "second": 31}
